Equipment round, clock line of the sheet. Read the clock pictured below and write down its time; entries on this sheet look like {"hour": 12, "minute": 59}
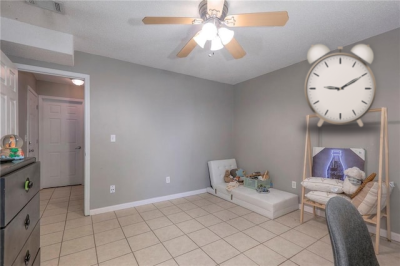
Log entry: {"hour": 9, "minute": 10}
